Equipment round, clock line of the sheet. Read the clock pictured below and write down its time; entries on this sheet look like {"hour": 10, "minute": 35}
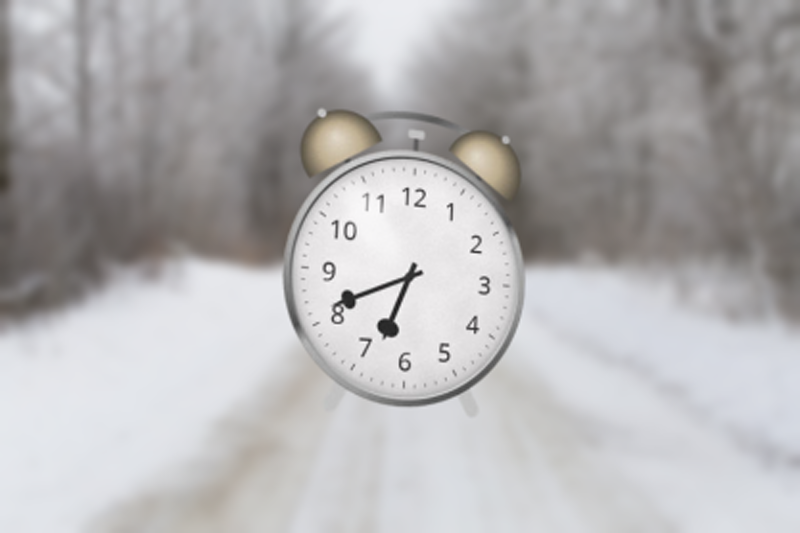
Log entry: {"hour": 6, "minute": 41}
